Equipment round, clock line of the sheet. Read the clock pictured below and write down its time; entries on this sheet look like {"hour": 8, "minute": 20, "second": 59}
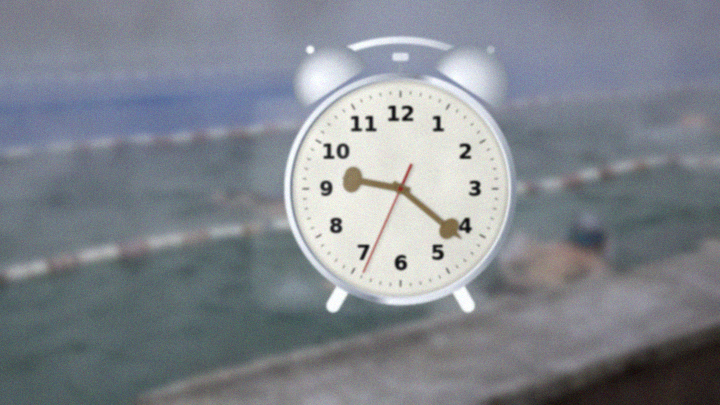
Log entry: {"hour": 9, "minute": 21, "second": 34}
